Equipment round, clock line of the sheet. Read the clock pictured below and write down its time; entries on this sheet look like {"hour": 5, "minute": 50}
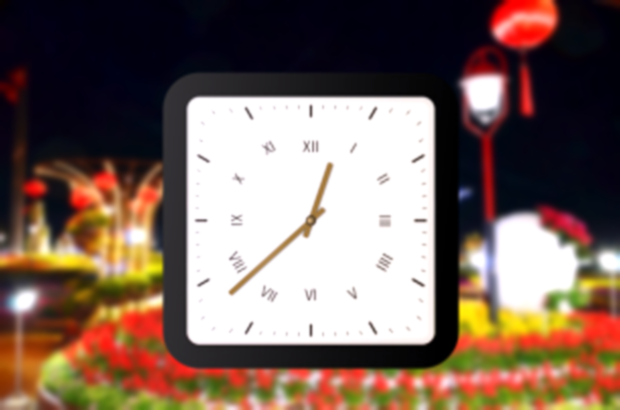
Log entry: {"hour": 12, "minute": 38}
